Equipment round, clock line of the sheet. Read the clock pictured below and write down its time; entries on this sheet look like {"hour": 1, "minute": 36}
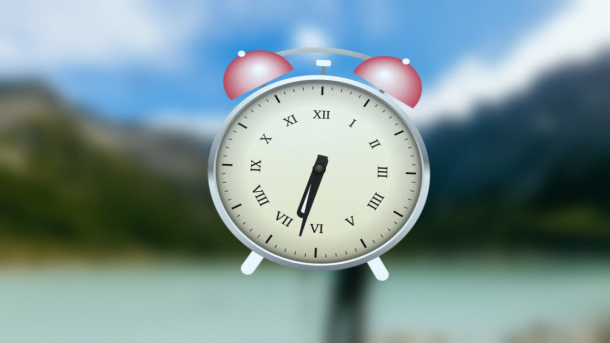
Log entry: {"hour": 6, "minute": 32}
